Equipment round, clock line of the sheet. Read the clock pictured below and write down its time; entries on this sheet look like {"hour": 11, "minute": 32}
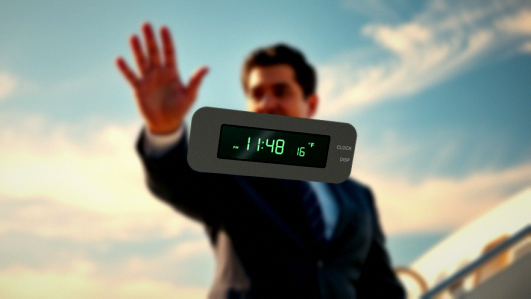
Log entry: {"hour": 11, "minute": 48}
